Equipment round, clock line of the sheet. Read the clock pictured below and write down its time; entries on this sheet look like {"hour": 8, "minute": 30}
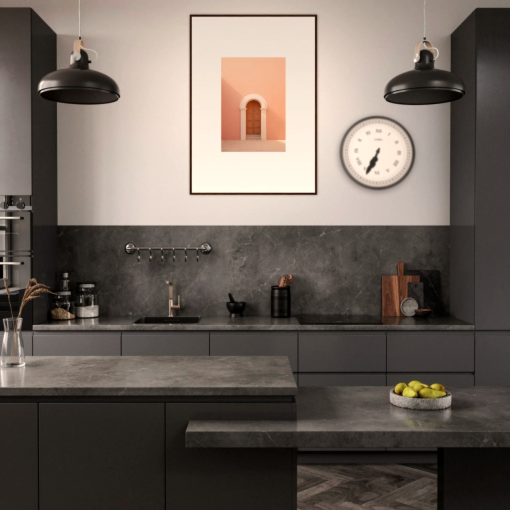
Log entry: {"hour": 6, "minute": 34}
